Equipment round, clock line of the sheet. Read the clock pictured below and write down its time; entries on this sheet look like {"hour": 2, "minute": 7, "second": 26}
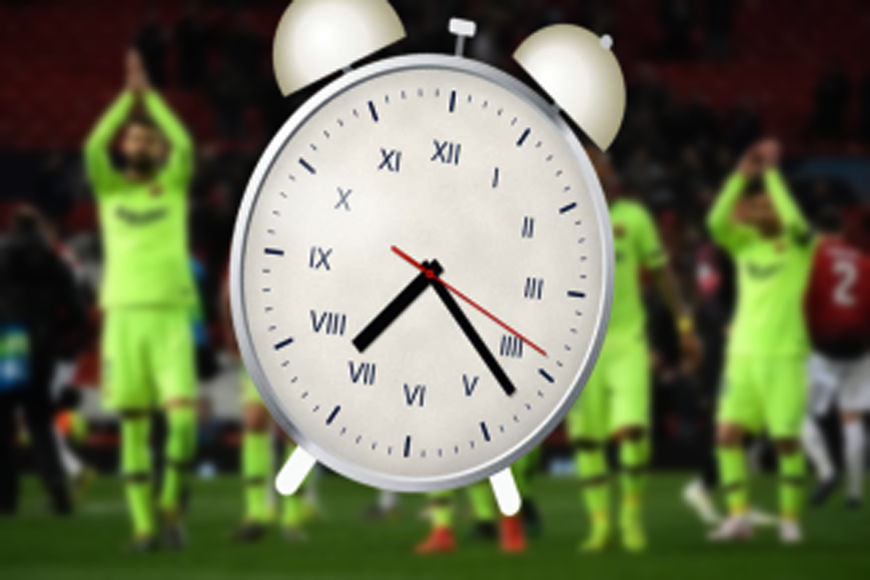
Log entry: {"hour": 7, "minute": 22, "second": 19}
